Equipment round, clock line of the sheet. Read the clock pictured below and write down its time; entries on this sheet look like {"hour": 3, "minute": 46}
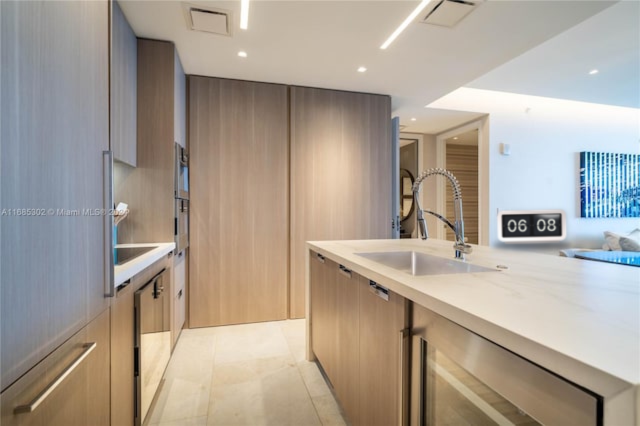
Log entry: {"hour": 6, "minute": 8}
